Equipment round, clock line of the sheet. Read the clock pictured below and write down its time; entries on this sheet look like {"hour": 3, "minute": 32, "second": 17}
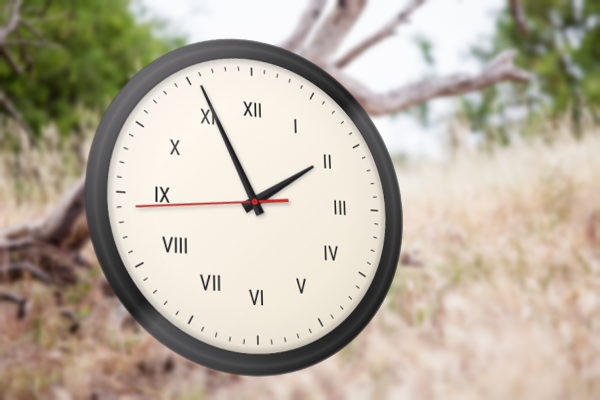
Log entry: {"hour": 1, "minute": 55, "second": 44}
